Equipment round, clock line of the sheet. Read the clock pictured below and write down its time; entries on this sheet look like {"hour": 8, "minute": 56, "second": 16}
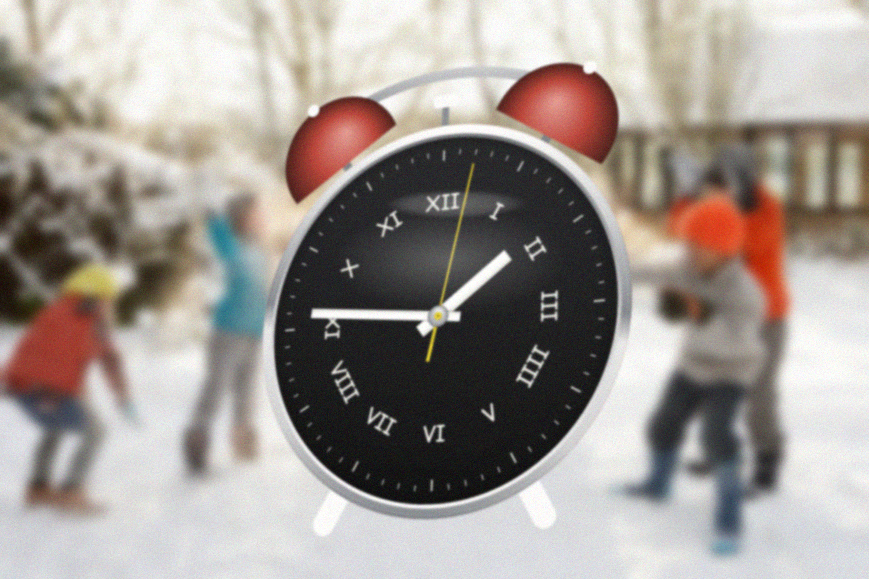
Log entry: {"hour": 1, "minute": 46, "second": 2}
